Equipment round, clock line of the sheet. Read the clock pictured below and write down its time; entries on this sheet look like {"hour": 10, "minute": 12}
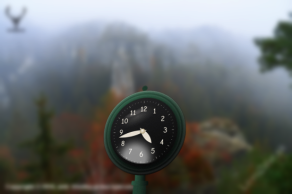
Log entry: {"hour": 4, "minute": 43}
